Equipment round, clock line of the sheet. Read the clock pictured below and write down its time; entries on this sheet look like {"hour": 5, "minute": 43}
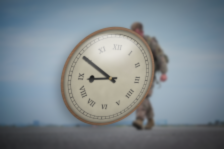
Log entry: {"hour": 8, "minute": 50}
